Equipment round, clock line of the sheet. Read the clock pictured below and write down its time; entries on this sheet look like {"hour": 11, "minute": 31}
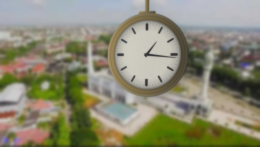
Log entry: {"hour": 1, "minute": 16}
